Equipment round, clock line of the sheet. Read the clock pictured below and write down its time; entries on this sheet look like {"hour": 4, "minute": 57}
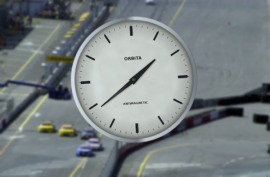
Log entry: {"hour": 1, "minute": 39}
